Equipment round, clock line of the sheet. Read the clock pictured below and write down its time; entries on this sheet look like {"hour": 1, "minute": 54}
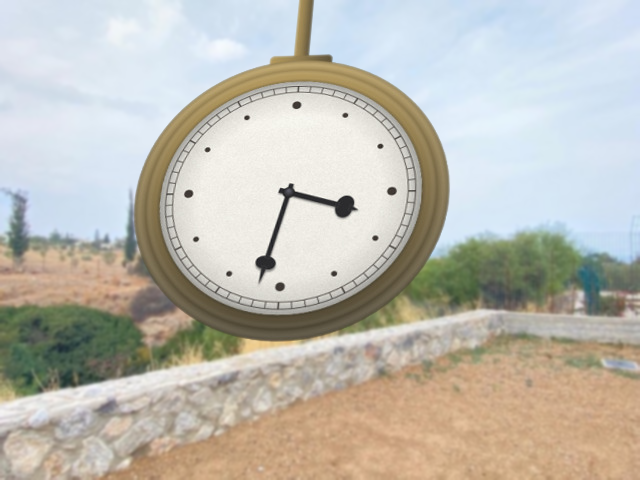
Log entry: {"hour": 3, "minute": 32}
